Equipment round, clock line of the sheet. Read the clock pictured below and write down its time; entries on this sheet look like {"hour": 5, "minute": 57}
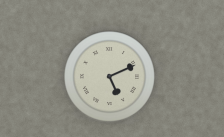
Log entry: {"hour": 5, "minute": 11}
